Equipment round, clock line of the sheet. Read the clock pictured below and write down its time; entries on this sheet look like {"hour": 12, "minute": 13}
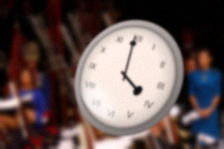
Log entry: {"hour": 3, "minute": 59}
